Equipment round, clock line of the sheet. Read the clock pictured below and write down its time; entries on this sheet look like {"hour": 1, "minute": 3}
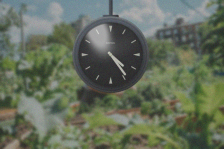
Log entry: {"hour": 4, "minute": 24}
